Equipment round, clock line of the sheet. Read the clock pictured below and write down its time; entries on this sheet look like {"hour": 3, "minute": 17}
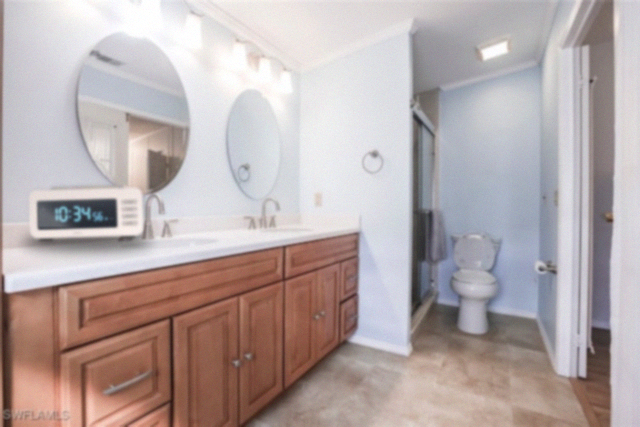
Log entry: {"hour": 10, "minute": 34}
